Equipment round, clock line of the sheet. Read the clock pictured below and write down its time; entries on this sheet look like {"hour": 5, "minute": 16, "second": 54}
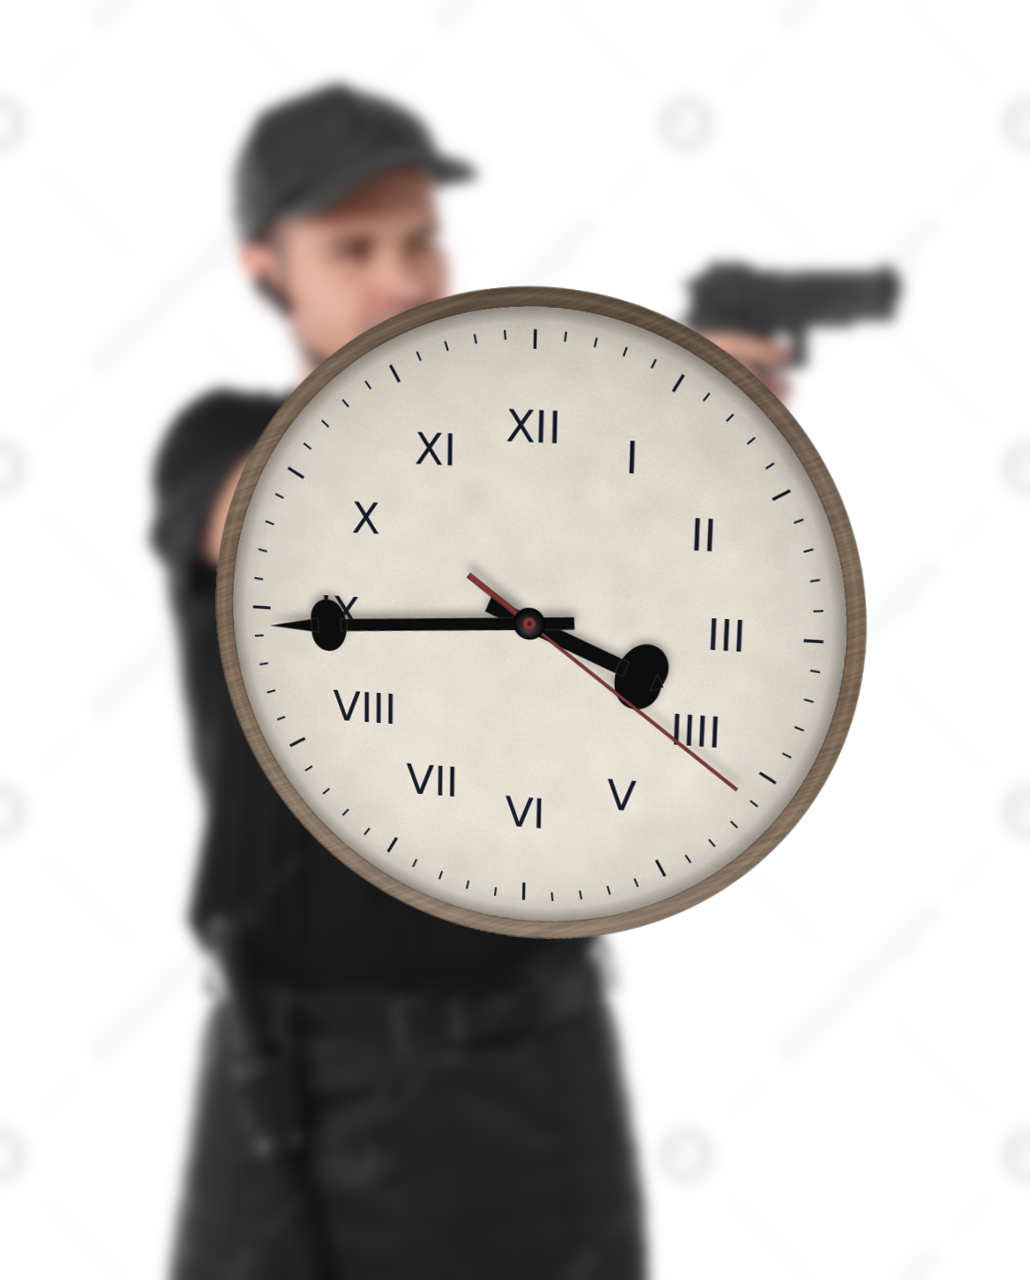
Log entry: {"hour": 3, "minute": 44, "second": 21}
